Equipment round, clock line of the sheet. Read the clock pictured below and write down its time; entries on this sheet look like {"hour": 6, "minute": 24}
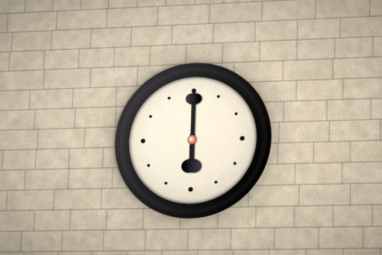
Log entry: {"hour": 6, "minute": 0}
